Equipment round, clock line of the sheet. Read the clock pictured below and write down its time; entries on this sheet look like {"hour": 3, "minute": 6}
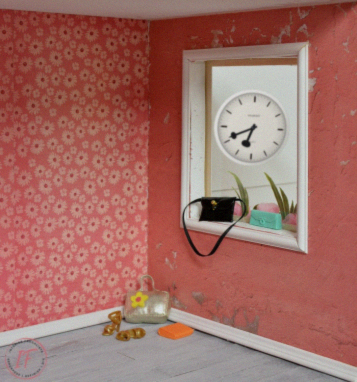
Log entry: {"hour": 6, "minute": 41}
